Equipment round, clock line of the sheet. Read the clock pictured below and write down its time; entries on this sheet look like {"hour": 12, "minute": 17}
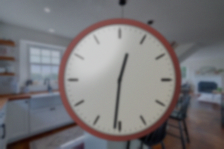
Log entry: {"hour": 12, "minute": 31}
